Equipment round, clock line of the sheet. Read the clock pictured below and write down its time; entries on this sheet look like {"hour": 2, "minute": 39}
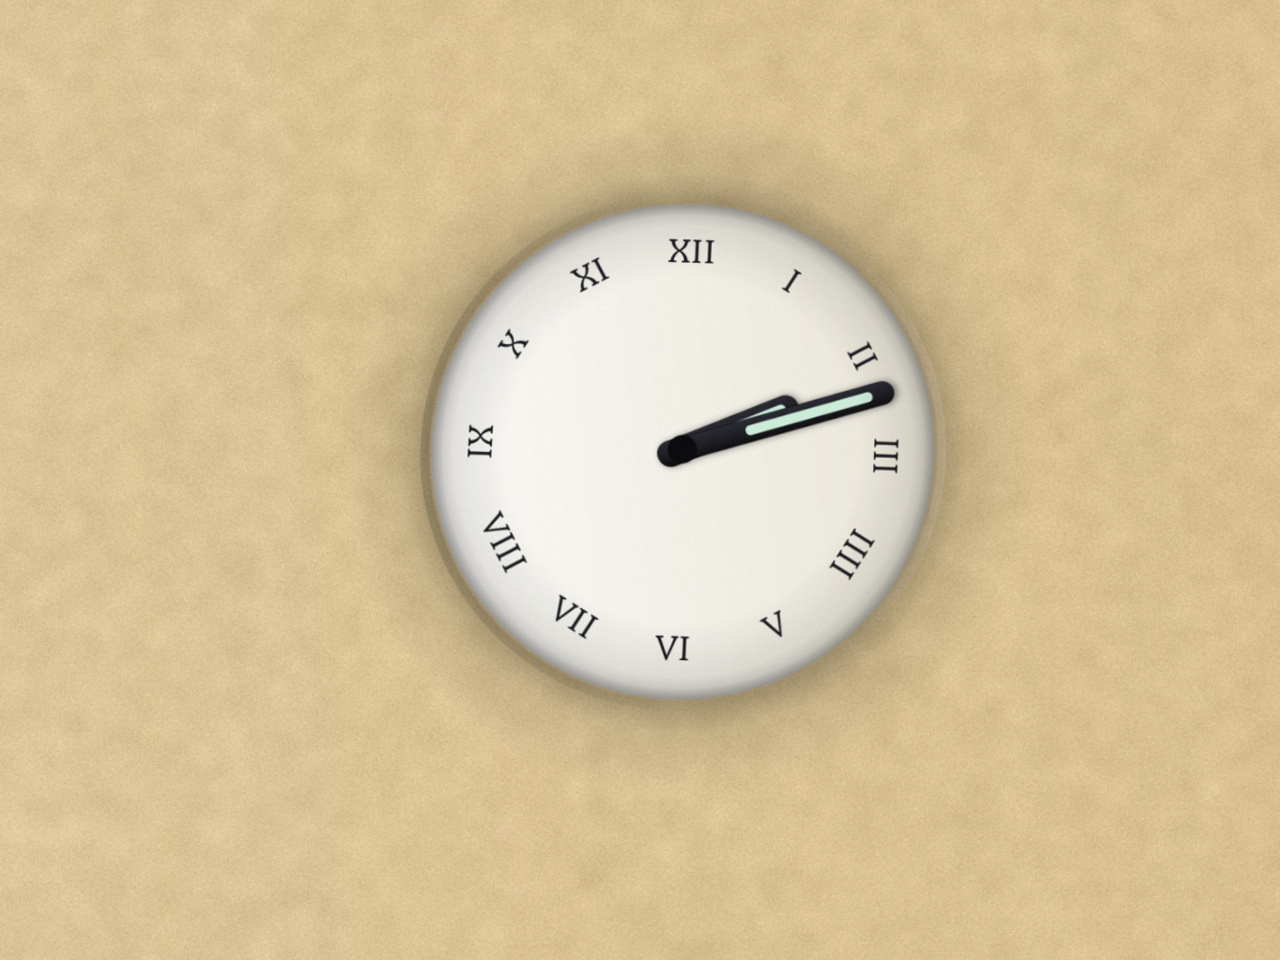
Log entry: {"hour": 2, "minute": 12}
